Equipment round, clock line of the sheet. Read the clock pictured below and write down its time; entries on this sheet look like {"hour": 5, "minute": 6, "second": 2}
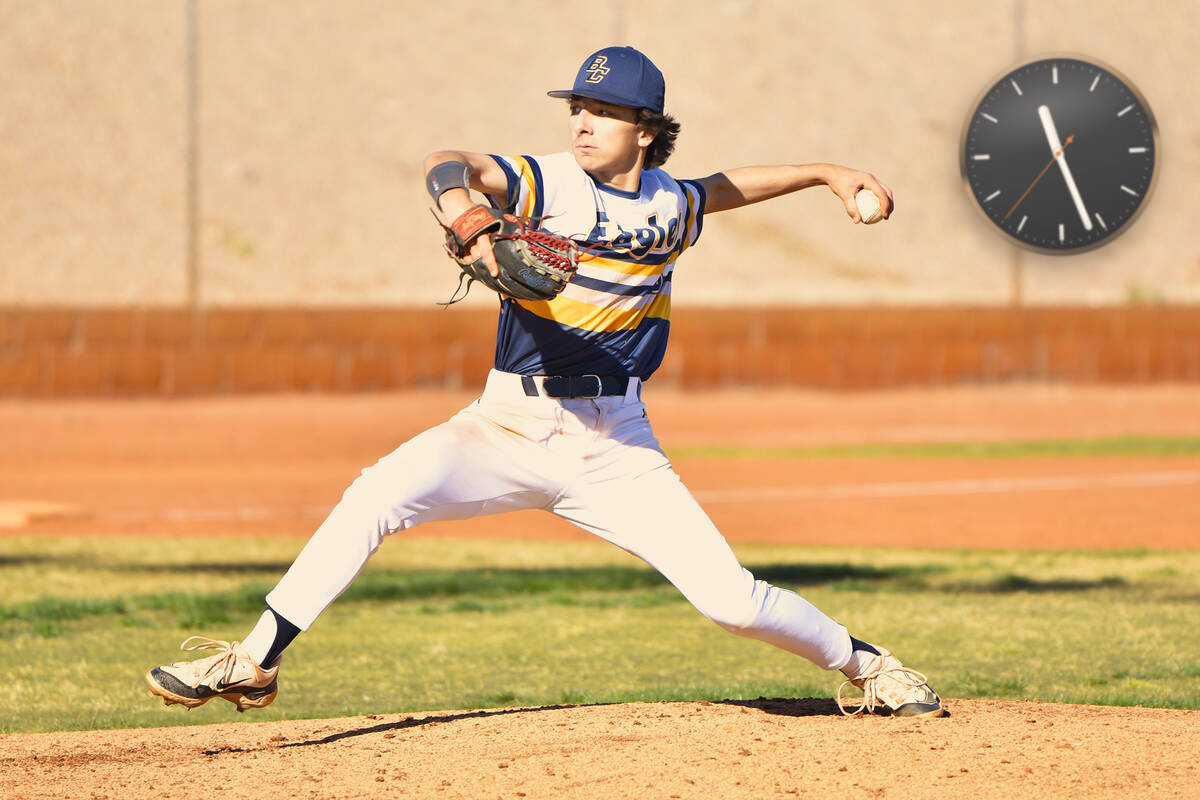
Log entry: {"hour": 11, "minute": 26, "second": 37}
